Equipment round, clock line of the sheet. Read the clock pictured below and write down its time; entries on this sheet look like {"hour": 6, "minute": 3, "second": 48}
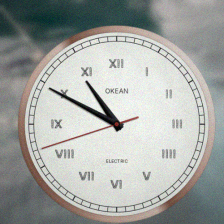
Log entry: {"hour": 10, "minute": 49, "second": 42}
